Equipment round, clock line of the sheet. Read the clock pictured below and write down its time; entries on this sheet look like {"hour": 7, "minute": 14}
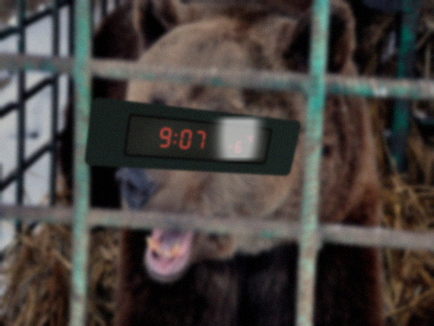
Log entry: {"hour": 9, "minute": 7}
